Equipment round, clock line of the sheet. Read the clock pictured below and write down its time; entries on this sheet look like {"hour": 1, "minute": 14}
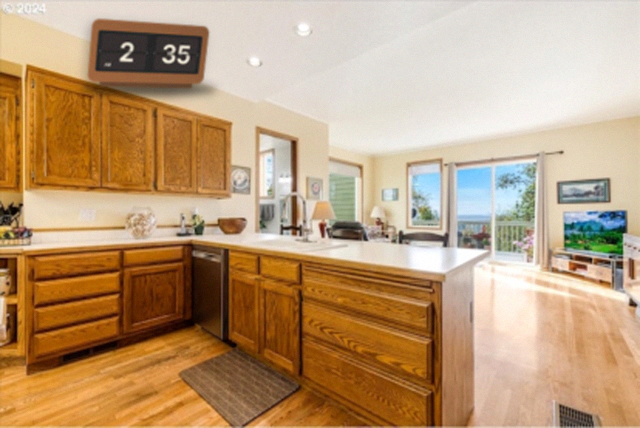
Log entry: {"hour": 2, "minute": 35}
